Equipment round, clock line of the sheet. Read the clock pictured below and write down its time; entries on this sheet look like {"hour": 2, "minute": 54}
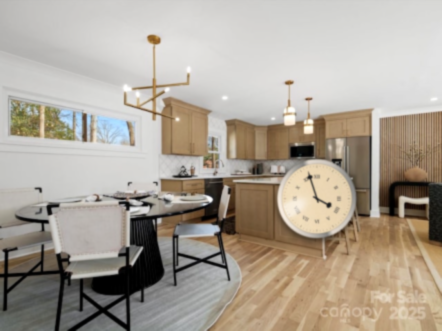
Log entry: {"hour": 3, "minute": 57}
